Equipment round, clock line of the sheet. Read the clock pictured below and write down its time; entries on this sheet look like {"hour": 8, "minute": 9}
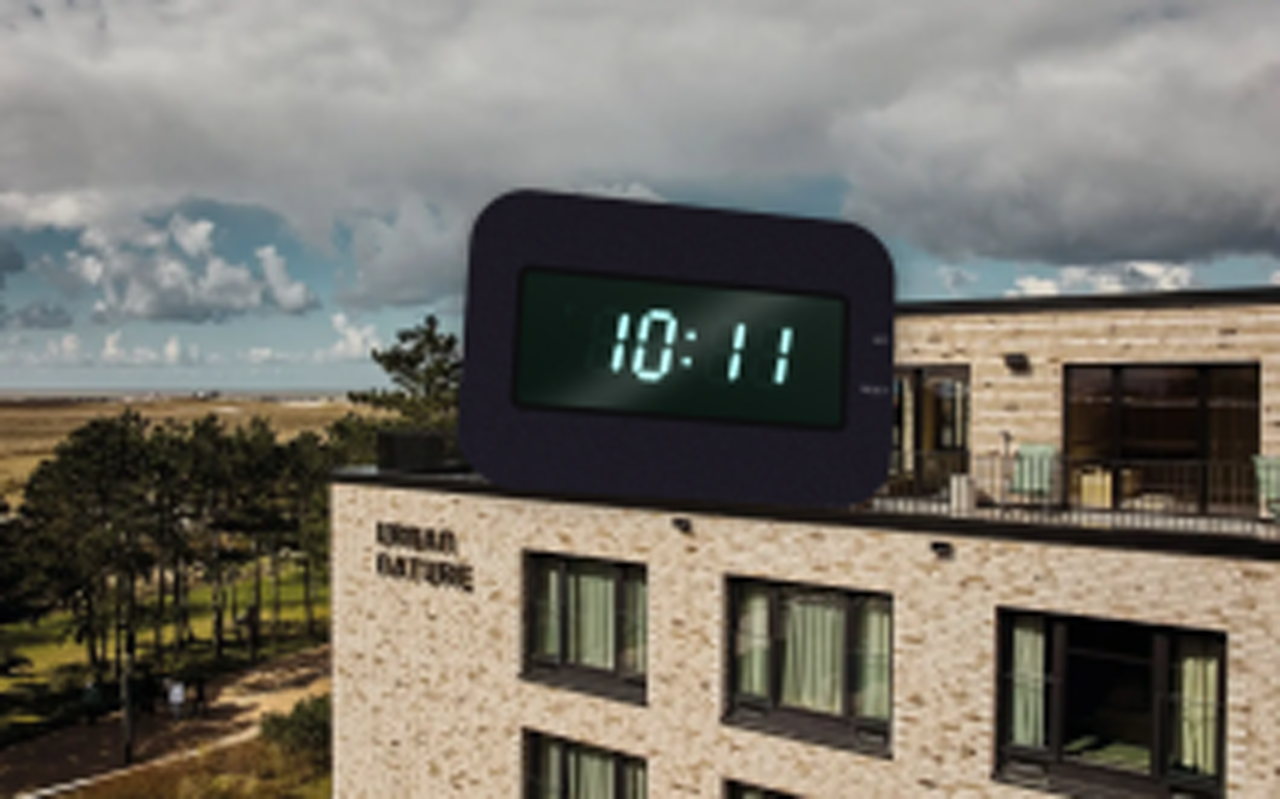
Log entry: {"hour": 10, "minute": 11}
